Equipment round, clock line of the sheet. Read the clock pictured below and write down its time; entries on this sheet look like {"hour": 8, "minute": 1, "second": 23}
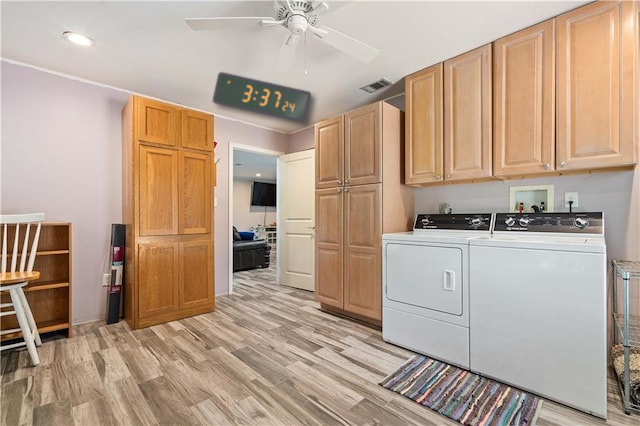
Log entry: {"hour": 3, "minute": 37, "second": 24}
